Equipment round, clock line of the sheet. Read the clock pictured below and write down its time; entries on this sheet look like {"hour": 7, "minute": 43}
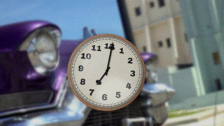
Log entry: {"hour": 7, "minute": 1}
